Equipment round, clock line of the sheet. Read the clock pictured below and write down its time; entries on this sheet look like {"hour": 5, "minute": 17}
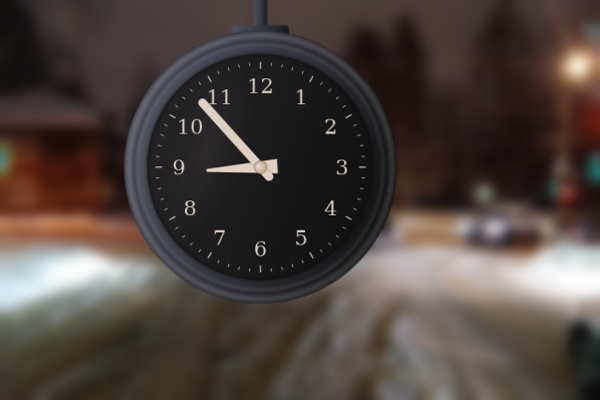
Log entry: {"hour": 8, "minute": 53}
